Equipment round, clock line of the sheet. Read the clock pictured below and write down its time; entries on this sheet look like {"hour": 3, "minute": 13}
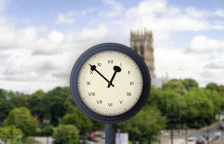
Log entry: {"hour": 12, "minute": 52}
